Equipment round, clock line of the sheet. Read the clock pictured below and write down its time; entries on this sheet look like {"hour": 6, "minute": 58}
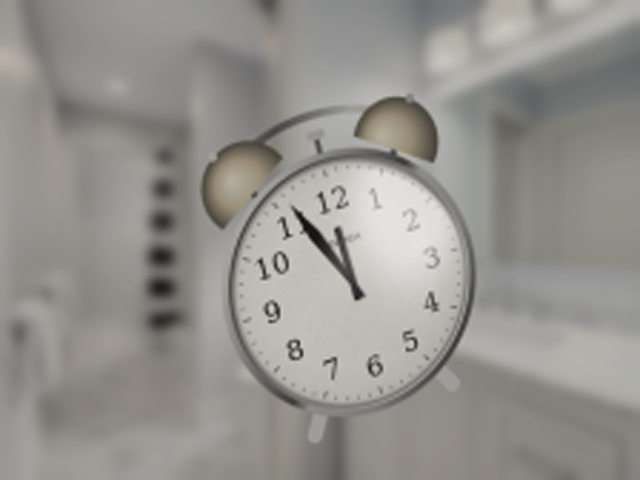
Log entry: {"hour": 11, "minute": 56}
